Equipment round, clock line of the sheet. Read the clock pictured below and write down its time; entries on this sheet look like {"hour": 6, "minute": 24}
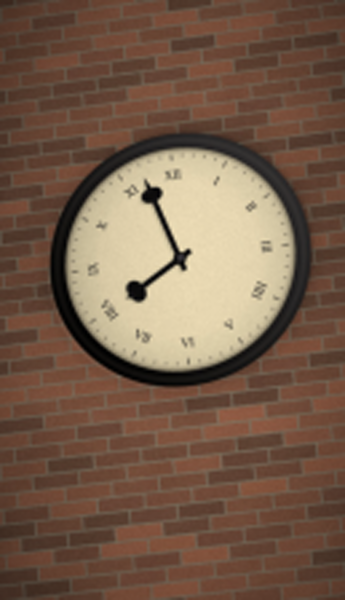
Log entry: {"hour": 7, "minute": 57}
